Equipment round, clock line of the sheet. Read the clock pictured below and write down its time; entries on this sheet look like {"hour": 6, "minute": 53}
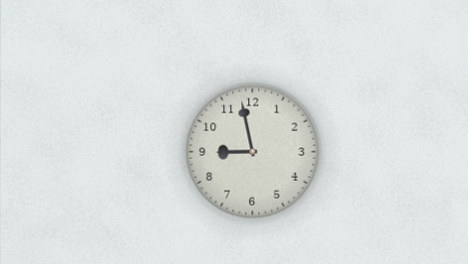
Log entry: {"hour": 8, "minute": 58}
